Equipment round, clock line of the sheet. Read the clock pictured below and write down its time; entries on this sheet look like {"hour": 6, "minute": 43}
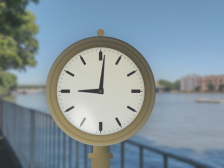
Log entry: {"hour": 9, "minute": 1}
